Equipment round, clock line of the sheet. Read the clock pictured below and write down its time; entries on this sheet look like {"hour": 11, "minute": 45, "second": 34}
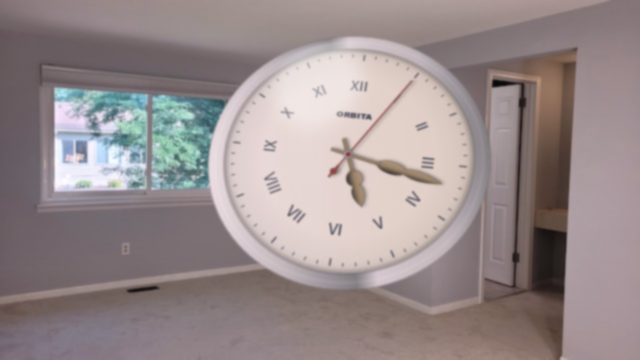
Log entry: {"hour": 5, "minute": 17, "second": 5}
